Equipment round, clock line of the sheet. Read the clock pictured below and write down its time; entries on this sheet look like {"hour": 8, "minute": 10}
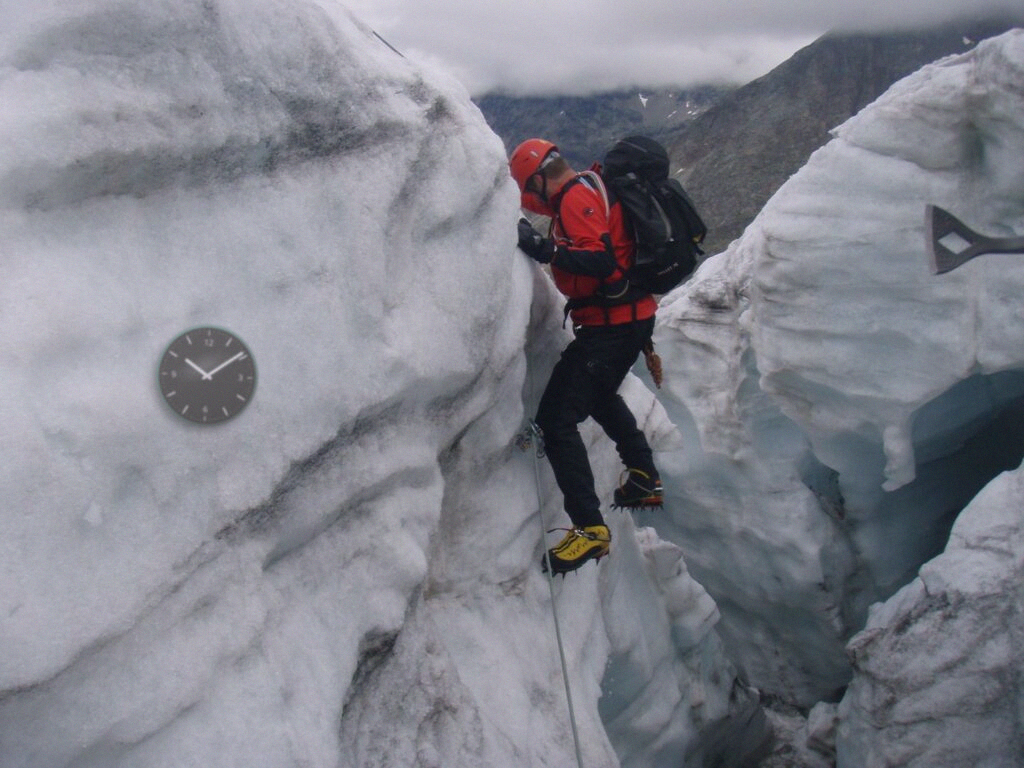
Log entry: {"hour": 10, "minute": 9}
